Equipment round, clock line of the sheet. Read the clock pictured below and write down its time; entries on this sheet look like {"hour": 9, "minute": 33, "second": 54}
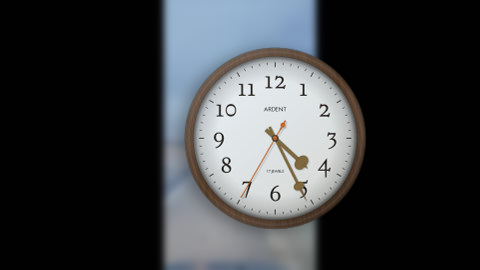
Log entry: {"hour": 4, "minute": 25, "second": 35}
